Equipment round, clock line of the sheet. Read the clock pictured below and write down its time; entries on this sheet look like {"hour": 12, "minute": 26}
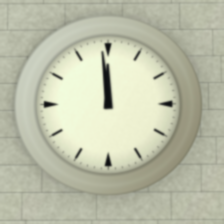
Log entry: {"hour": 11, "minute": 59}
